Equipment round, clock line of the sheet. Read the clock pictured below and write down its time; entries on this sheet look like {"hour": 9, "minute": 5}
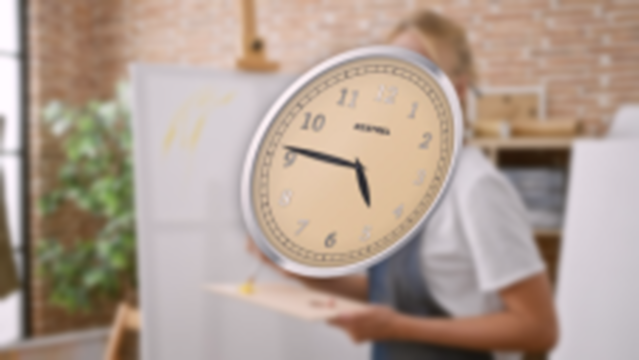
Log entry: {"hour": 4, "minute": 46}
